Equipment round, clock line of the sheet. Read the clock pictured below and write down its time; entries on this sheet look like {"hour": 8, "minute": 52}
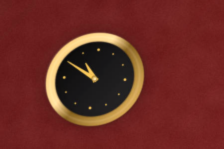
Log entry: {"hour": 10, "minute": 50}
